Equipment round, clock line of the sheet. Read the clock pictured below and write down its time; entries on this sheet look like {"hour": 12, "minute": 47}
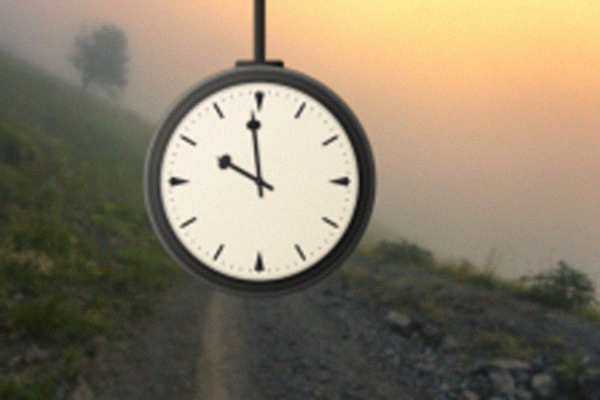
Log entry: {"hour": 9, "minute": 59}
